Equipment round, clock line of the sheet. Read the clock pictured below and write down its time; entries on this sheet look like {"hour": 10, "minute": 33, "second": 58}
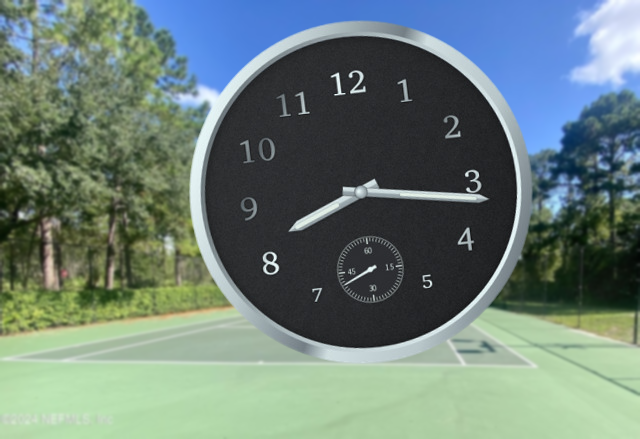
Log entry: {"hour": 8, "minute": 16, "second": 41}
